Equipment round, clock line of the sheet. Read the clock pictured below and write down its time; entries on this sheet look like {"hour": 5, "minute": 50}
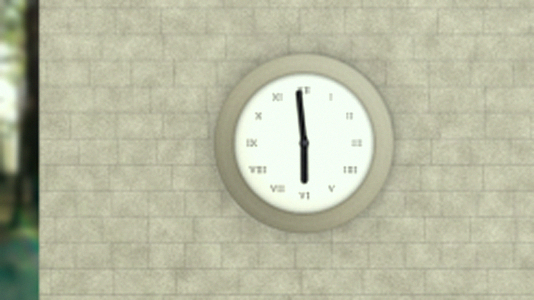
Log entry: {"hour": 5, "minute": 59}
